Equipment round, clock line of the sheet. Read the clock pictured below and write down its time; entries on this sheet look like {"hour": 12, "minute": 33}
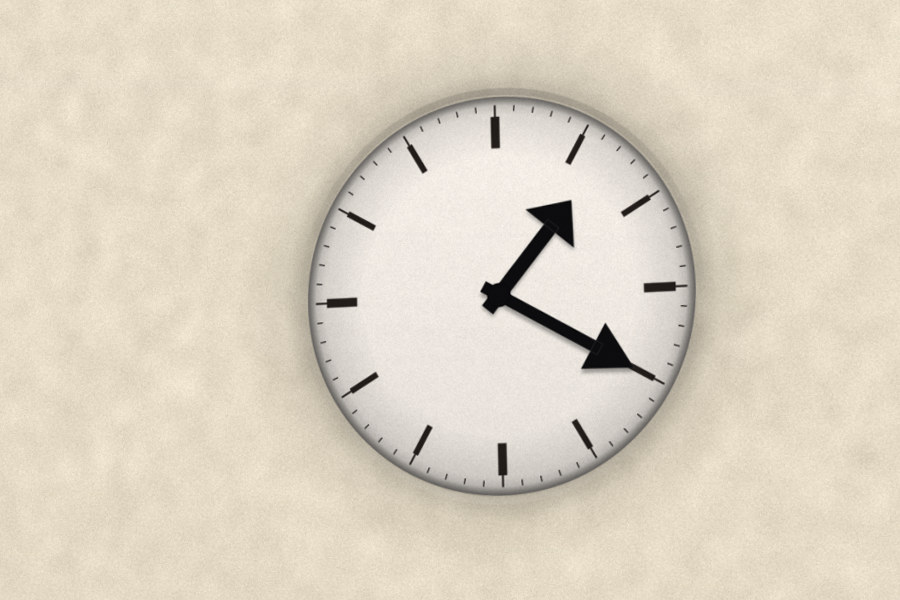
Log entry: {"hour": 1, "minute": 20}
